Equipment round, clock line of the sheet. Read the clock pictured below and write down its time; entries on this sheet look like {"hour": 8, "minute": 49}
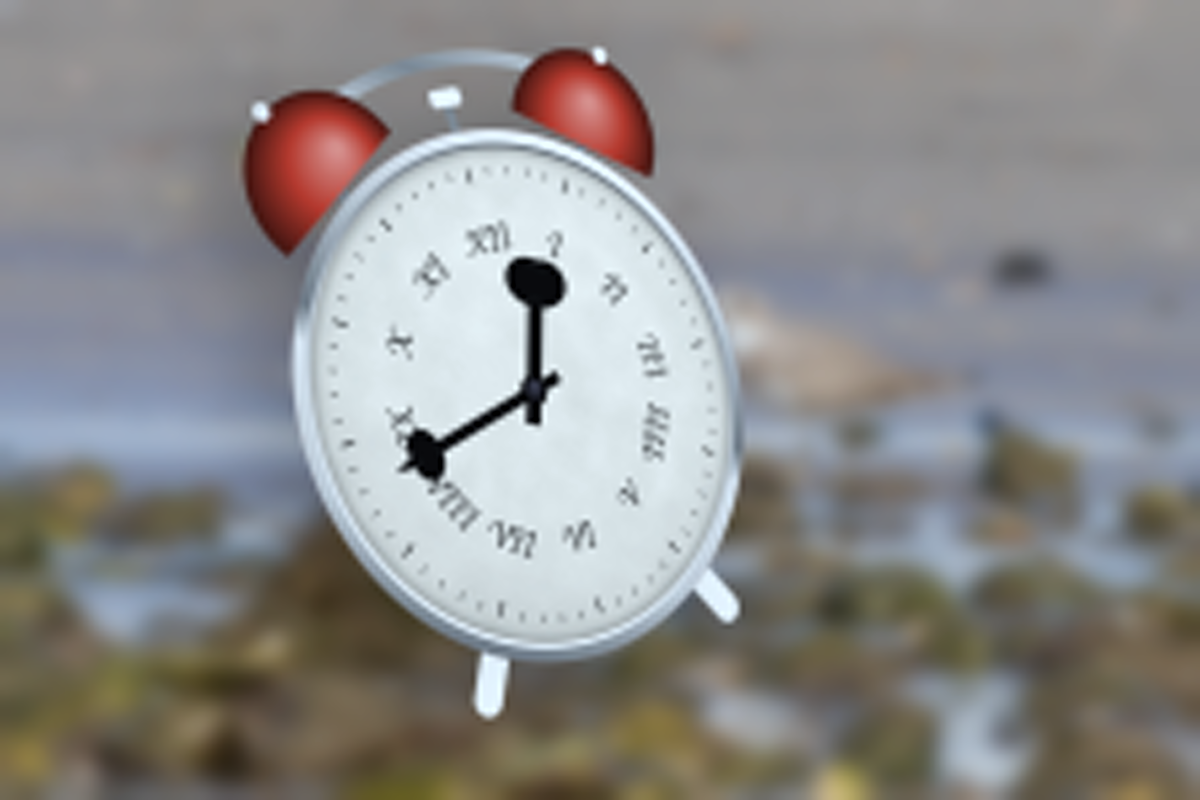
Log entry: {"hour": 12, "minute": 43}
